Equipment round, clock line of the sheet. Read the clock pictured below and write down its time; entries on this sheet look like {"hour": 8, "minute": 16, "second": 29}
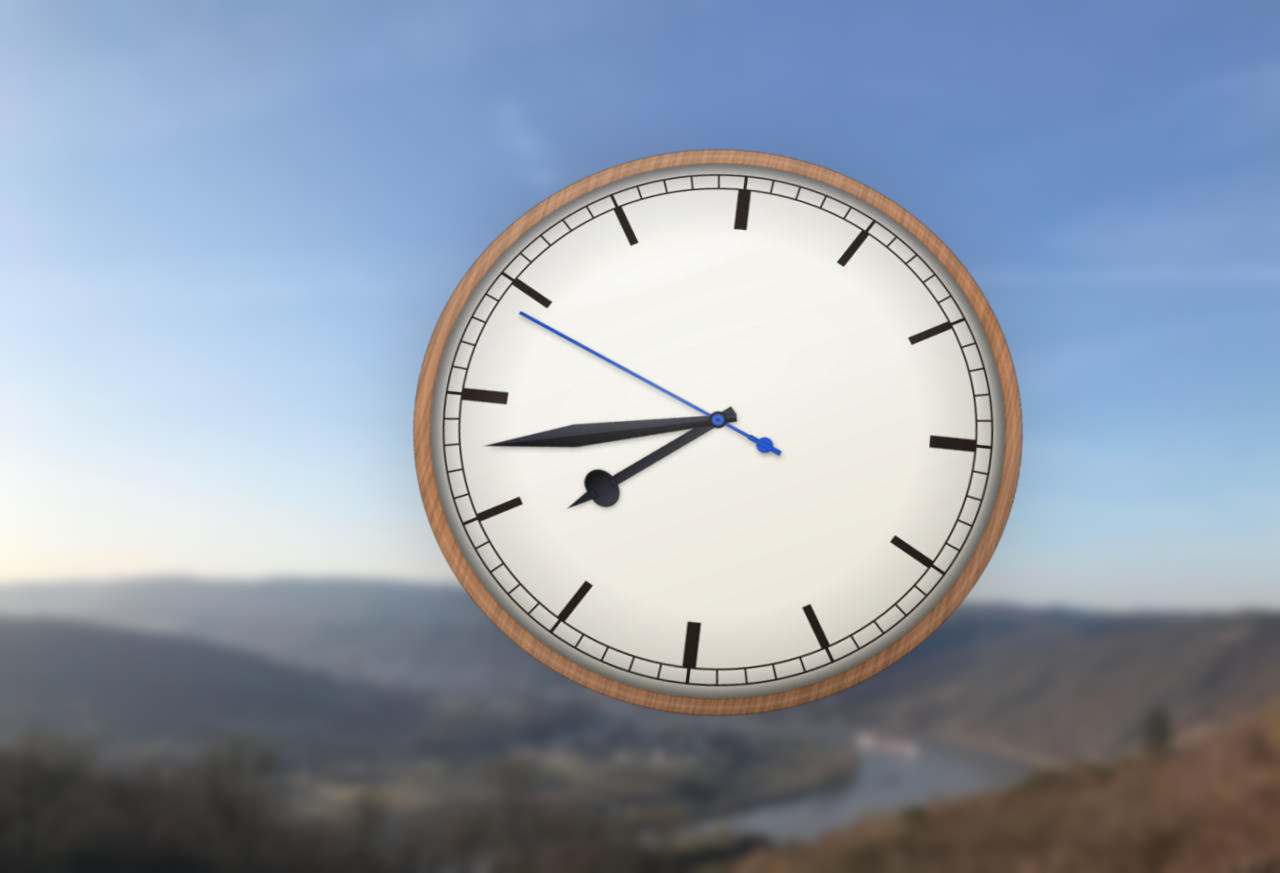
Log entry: {"hour": 7, "minute": 42, "second": 49}
